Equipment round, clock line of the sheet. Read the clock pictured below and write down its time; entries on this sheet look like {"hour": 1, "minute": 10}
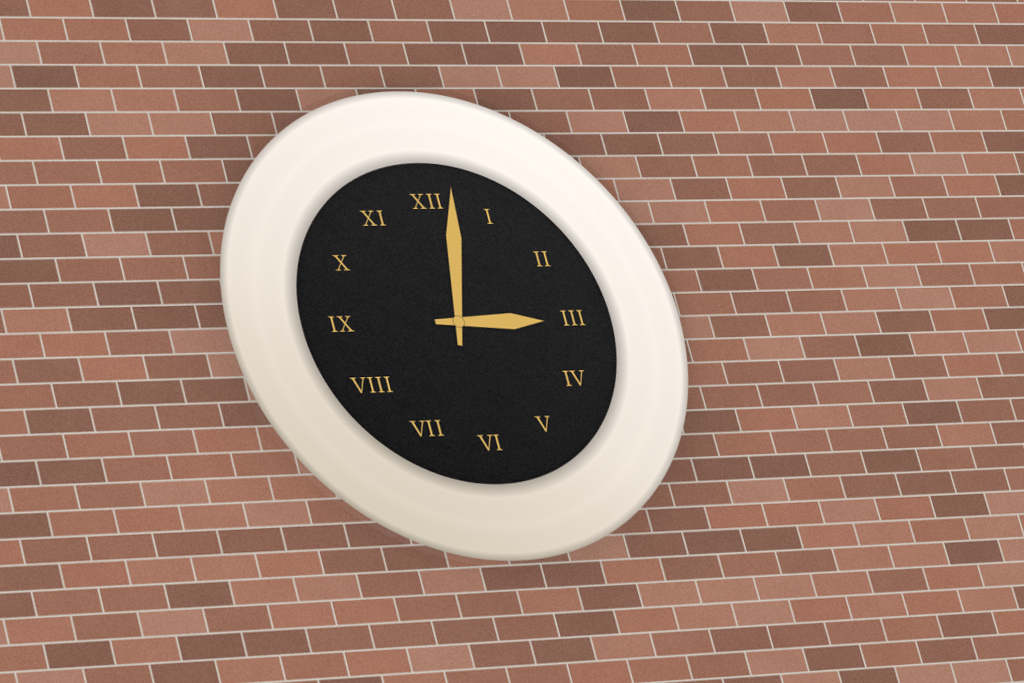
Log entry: {"hour": 3, "minute": 2}
